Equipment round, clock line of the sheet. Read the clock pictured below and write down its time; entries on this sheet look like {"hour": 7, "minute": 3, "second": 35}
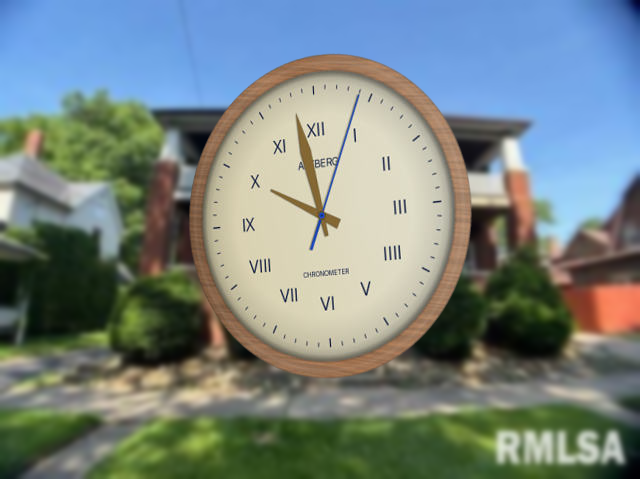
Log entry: {"hour": 9, "minute": 58, "second": 4}
